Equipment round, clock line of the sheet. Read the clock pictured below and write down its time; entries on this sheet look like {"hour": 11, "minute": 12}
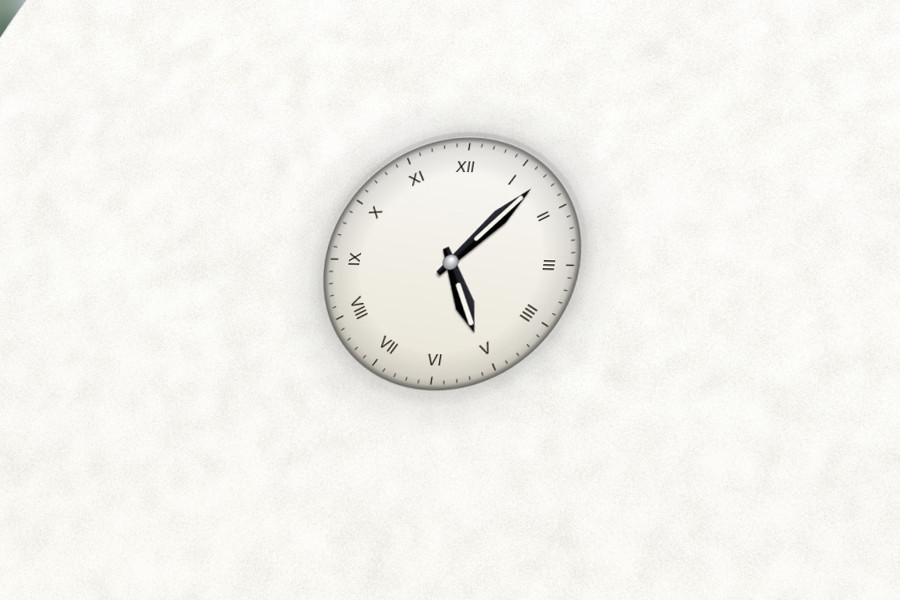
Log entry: {"hour": 5, "minute": 7}
